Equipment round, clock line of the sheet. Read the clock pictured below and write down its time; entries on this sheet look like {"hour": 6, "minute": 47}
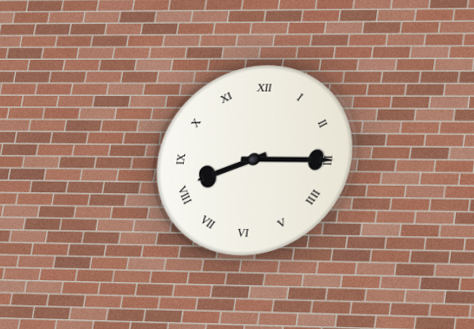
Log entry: {"hour": 8, "minute": 15}
